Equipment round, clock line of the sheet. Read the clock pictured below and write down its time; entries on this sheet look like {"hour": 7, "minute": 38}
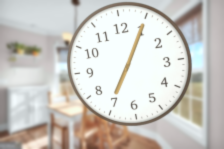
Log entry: {"hour": 7, "minute": 5}
